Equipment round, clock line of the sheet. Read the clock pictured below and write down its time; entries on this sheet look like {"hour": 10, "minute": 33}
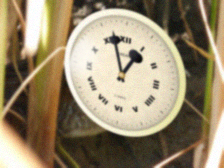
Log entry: {"hour": 12, "minute": 57}
